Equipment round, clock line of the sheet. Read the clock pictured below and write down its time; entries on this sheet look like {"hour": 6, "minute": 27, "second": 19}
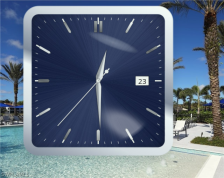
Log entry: {"hour": 12, "minute": 29, "second": 37}
